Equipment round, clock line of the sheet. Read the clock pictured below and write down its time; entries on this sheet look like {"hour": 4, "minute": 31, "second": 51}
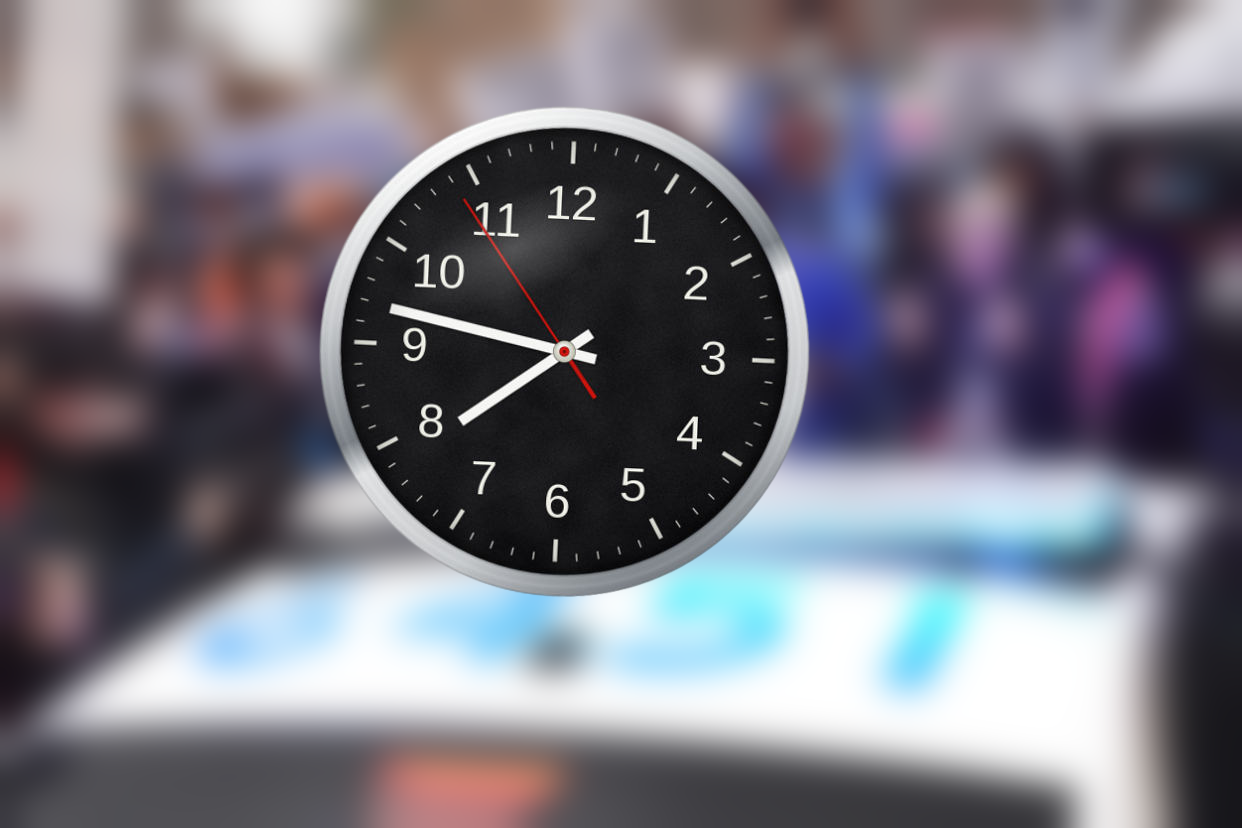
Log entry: {"hour": 7, "minute": 46, "second": 54}
